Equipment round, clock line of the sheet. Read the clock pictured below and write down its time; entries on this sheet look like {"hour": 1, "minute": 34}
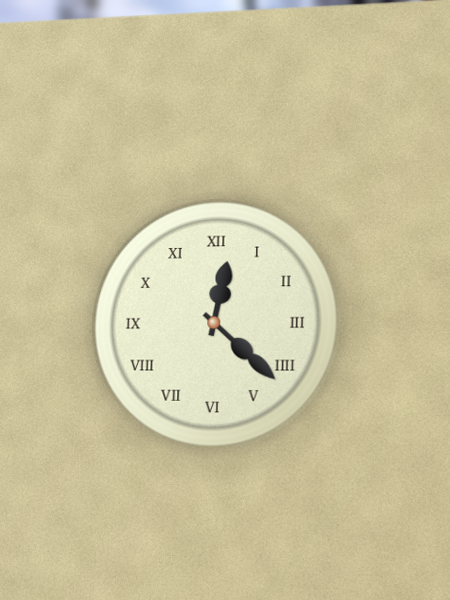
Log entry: {"hour": 12, "minute": 22}
